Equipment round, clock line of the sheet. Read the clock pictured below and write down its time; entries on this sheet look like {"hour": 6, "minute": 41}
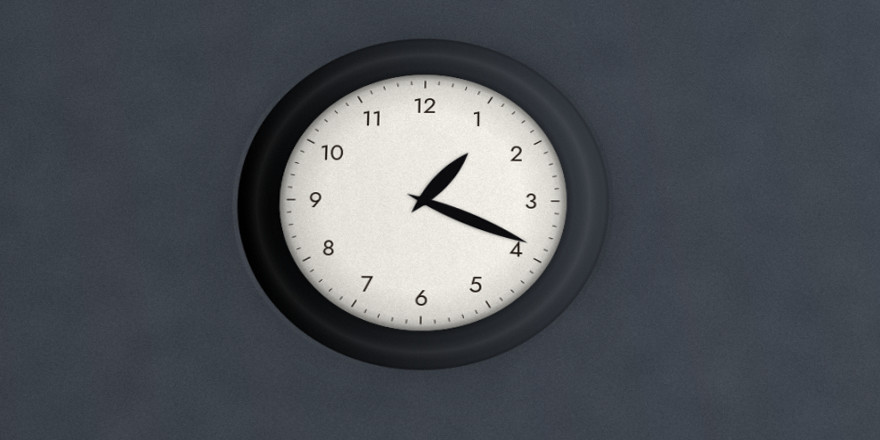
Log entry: {"hour": 1, "minute": 19}
